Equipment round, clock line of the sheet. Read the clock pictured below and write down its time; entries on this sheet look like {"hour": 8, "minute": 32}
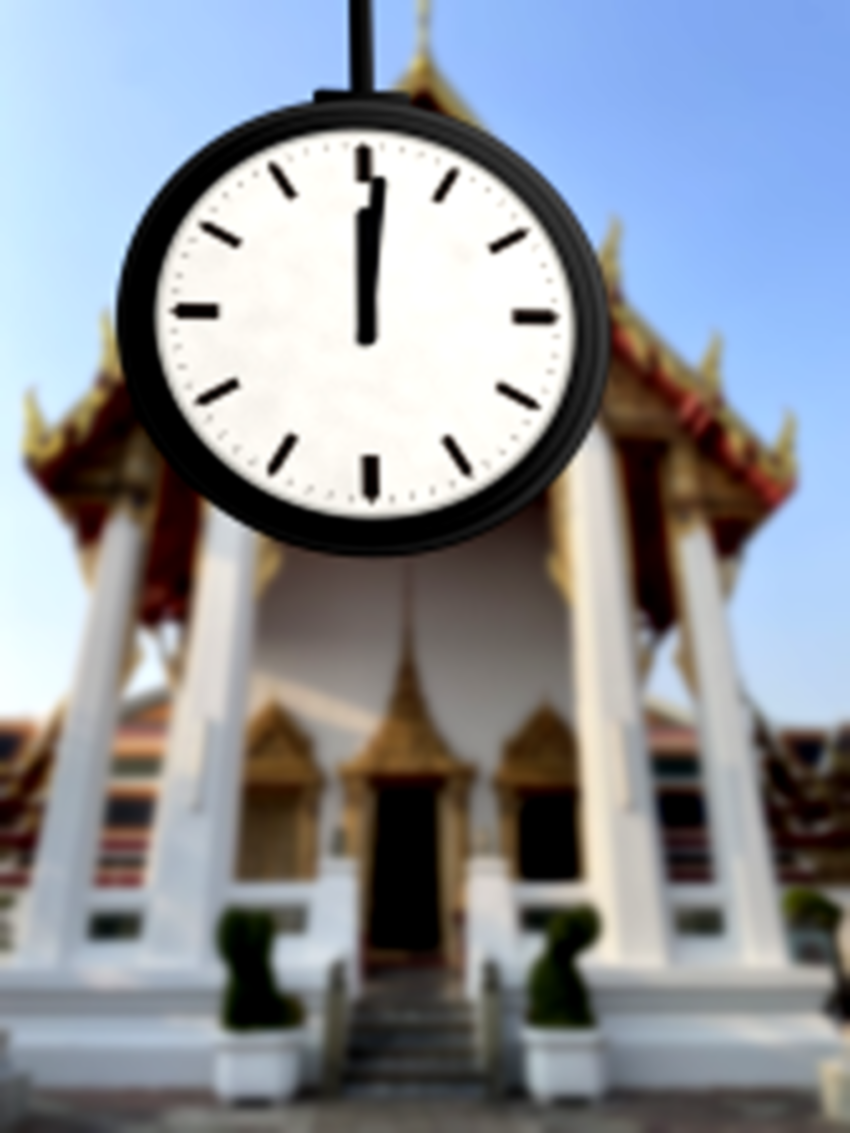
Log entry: {"hour": 12, "minute": 1}
